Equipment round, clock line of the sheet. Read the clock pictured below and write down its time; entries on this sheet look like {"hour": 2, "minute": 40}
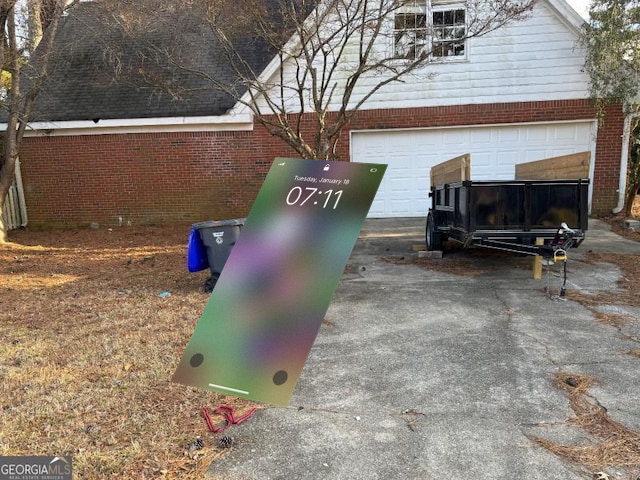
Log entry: {"hour": 7, "minute": 11}
